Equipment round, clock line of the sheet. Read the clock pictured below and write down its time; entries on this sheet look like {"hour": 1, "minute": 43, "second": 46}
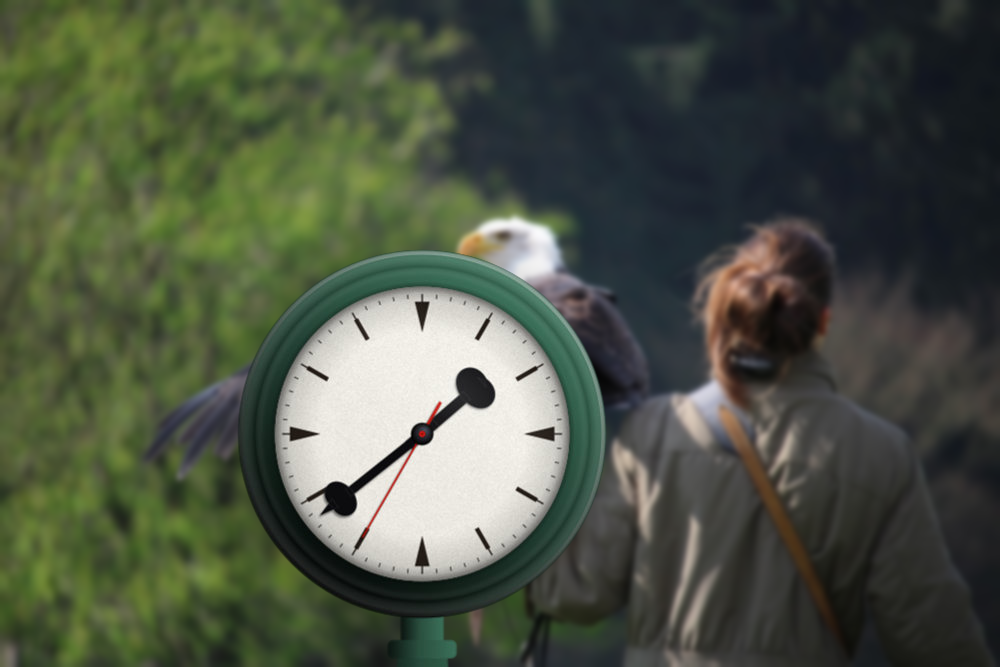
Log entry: {"hour": 1, "minute": 38, "second": 35}
